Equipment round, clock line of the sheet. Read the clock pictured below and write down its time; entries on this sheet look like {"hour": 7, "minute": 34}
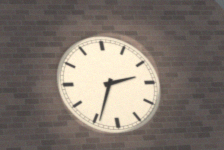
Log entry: {"hour": 2, "minute": 34}
